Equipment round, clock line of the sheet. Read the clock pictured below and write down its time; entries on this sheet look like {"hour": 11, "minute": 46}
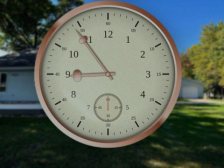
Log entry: {"hour": 8, "minute": 54}
